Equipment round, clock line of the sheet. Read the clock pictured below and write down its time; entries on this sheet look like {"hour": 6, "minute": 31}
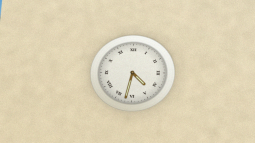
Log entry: {"hour": 4, "minute": 32}
